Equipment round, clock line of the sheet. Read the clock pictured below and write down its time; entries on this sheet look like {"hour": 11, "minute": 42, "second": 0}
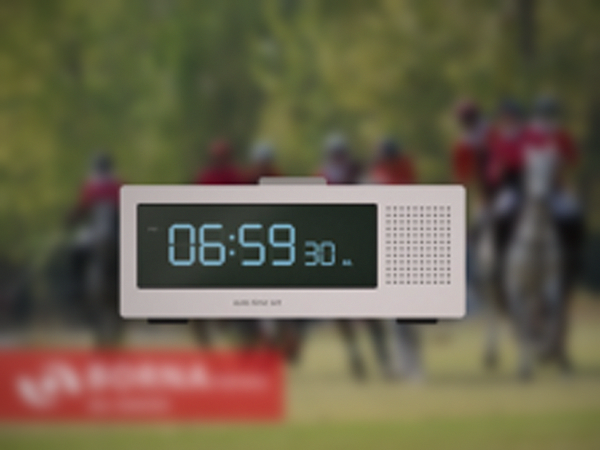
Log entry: {"hour": 6, "minute": 59, "second": 30}
